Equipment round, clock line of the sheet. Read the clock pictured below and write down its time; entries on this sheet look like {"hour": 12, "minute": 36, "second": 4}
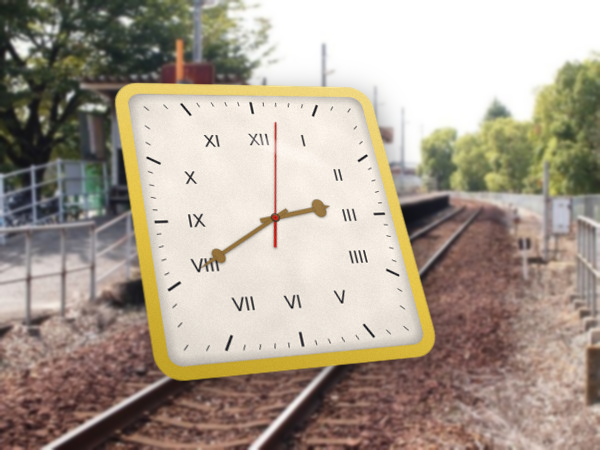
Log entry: {"hour": 2, "minute": 40, "second": 2}
